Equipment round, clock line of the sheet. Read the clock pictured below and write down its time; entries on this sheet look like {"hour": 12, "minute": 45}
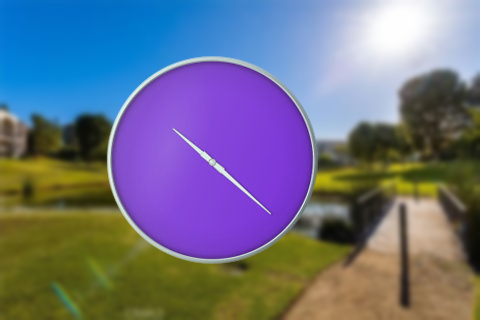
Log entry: {"hour": 10, "minute": 22}
